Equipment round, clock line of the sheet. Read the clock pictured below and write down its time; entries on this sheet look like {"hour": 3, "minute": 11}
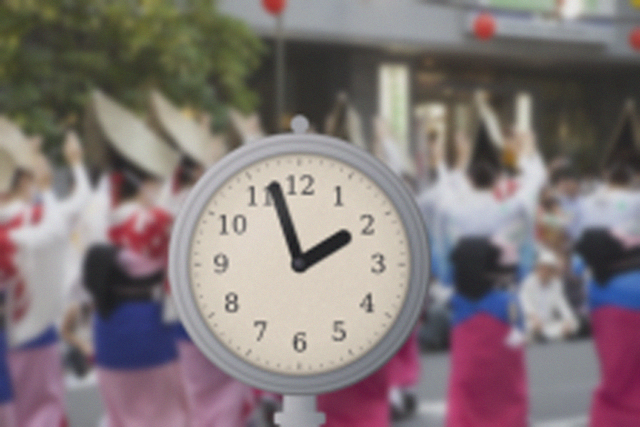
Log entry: {"hour": 1, "minute": 57}
